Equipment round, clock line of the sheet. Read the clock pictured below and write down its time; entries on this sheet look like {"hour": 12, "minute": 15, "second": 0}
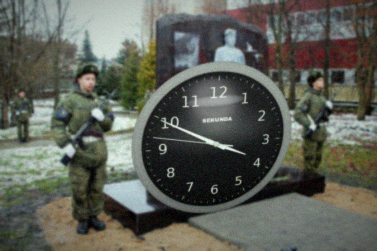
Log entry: {"hour": 3, "minute": 49, "second": 47}
